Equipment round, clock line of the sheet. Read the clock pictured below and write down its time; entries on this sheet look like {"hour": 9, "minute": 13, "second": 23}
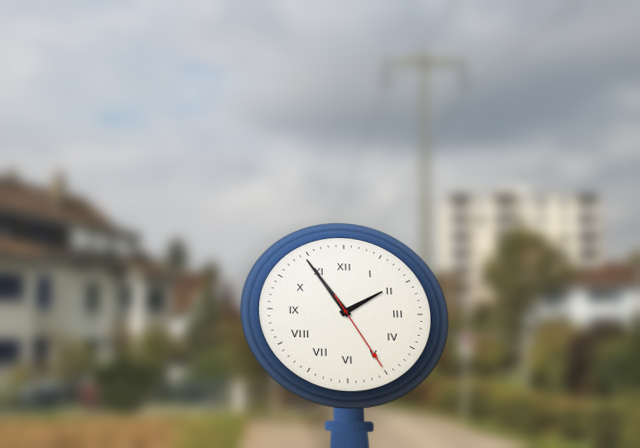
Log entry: {"hour": 1, "minute": 54, "second": 25}
